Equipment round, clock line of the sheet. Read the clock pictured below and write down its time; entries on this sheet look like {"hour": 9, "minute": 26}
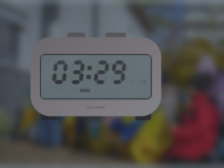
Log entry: {"hour": 3, "minute": 29}
